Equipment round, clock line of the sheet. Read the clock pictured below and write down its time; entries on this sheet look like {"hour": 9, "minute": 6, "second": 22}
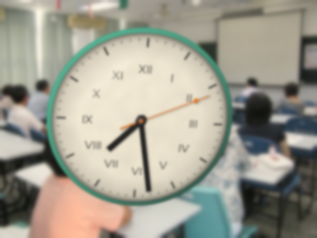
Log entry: {"hour": 7, "minute": 28, "second": 11}
